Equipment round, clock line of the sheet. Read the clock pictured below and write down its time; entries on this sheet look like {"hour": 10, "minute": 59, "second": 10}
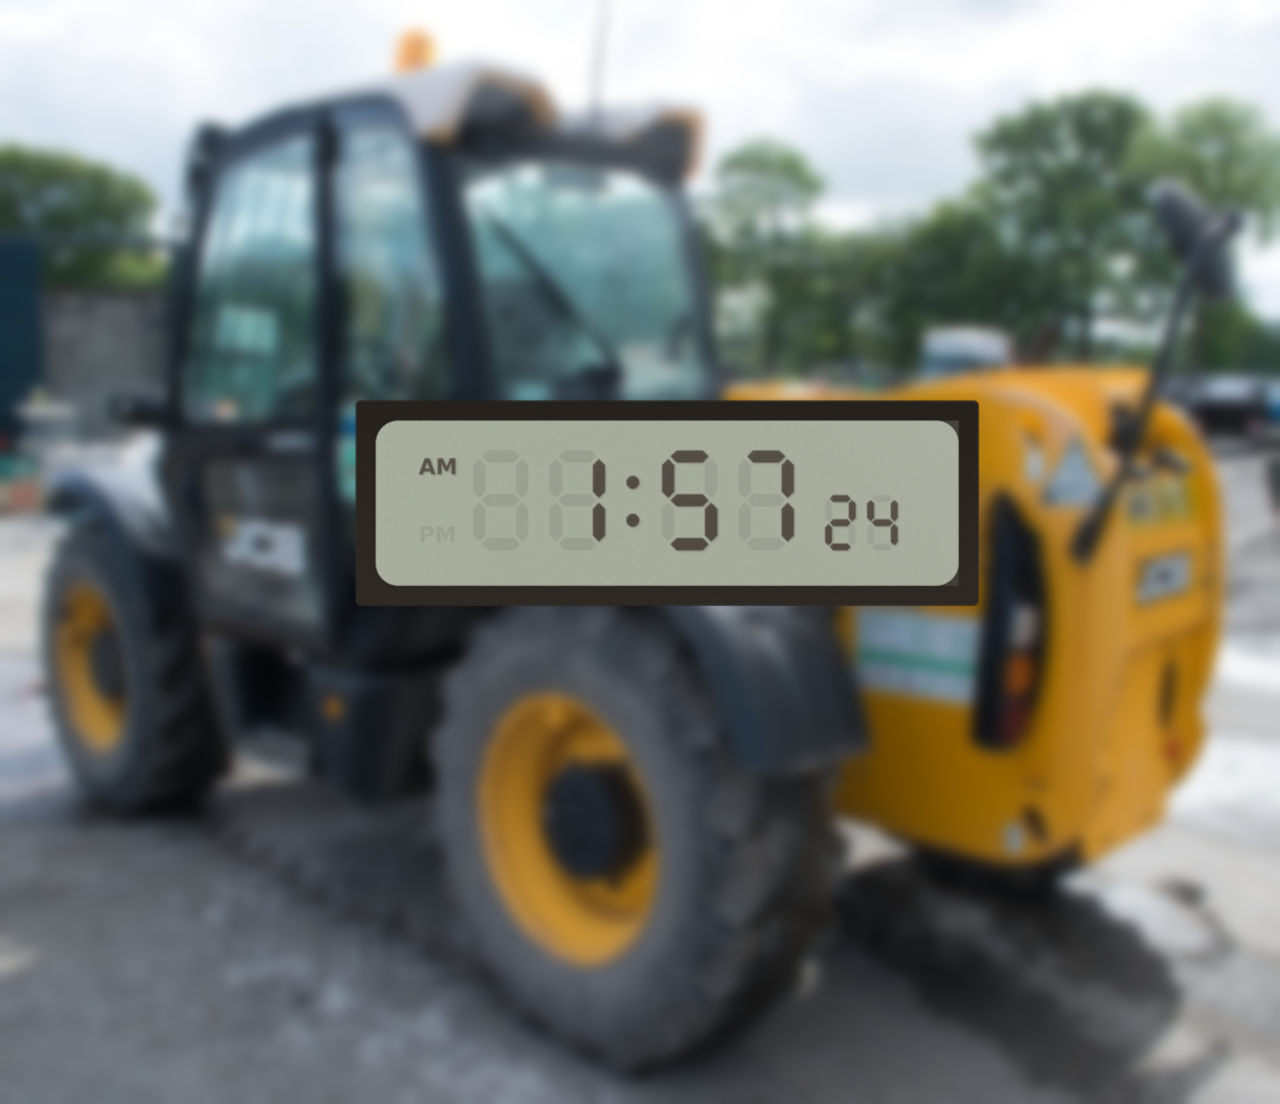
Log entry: {"hour": 1, "minute": 57, "second": 24}
